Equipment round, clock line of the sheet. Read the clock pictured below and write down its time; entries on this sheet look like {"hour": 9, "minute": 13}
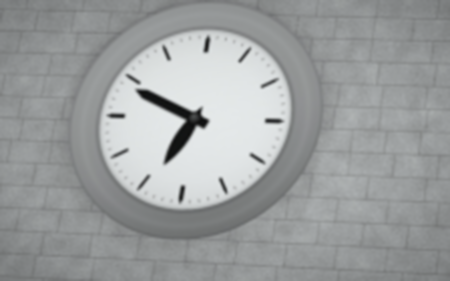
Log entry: {"hour": 6, "minute": 49}
